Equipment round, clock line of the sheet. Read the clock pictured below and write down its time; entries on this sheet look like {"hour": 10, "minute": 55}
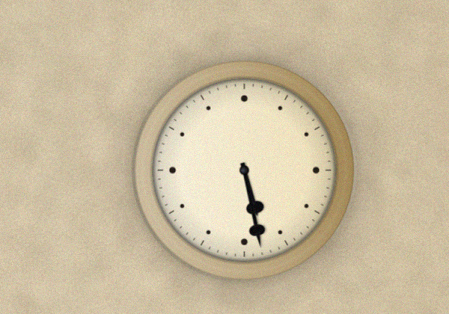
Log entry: {"hour": 5, "minute": 28}
